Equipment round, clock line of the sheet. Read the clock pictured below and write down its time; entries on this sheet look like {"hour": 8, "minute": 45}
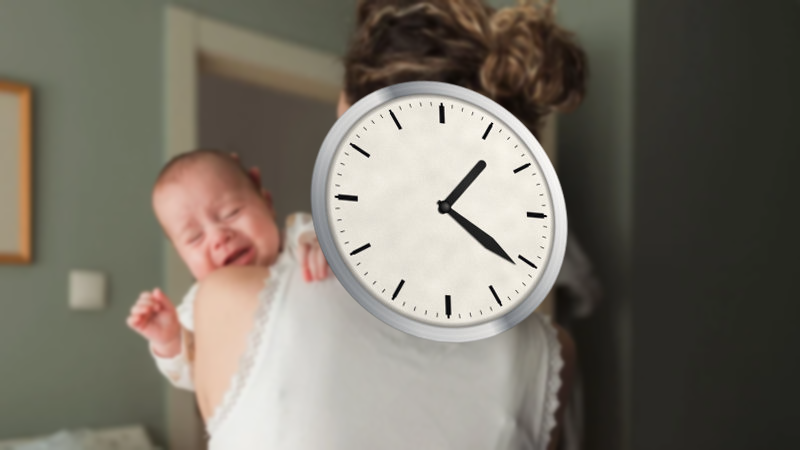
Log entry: {"hour": 1, "minute": 21}
